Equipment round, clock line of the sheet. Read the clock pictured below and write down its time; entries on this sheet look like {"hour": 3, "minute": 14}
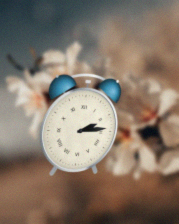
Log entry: {"hour": 2, "minute": 14}
